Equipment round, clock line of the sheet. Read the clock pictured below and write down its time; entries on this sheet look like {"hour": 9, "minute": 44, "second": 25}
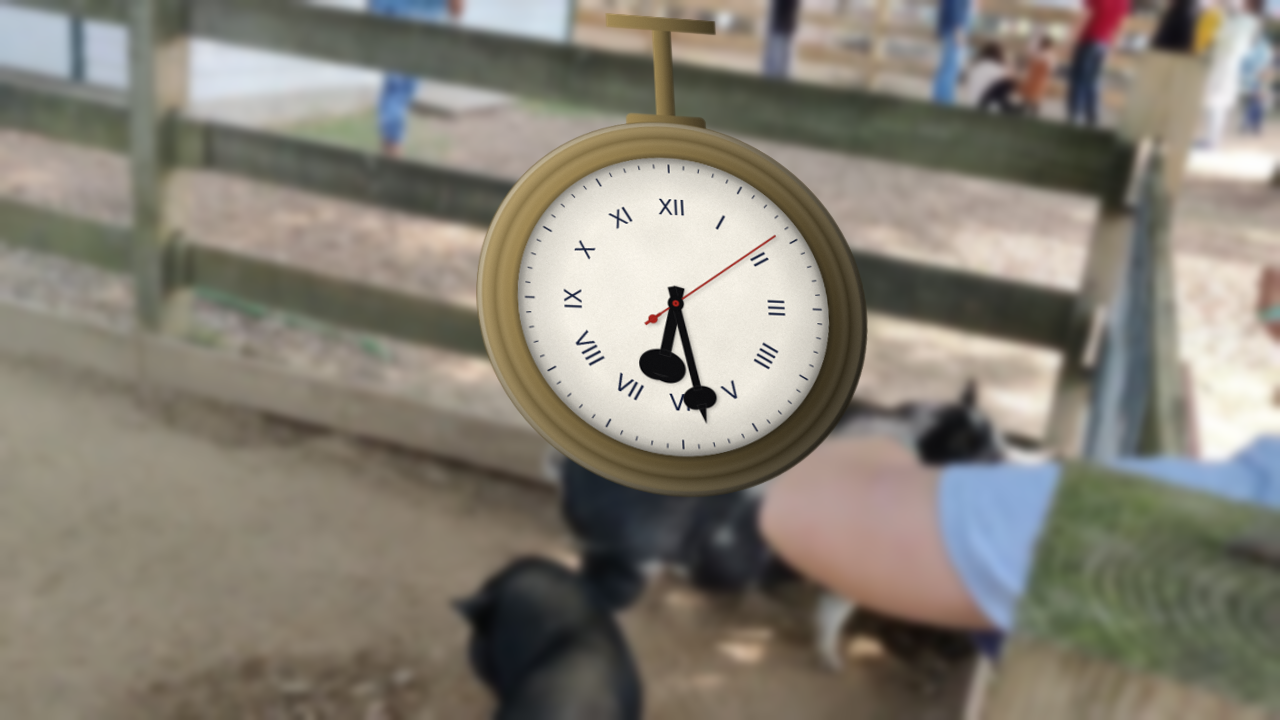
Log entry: {"hour": 6, "minute": 28, "second": 9}
